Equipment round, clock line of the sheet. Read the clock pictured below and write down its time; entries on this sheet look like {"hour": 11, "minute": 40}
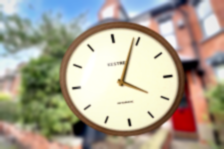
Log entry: {"hour": 4, "minute": 4}
